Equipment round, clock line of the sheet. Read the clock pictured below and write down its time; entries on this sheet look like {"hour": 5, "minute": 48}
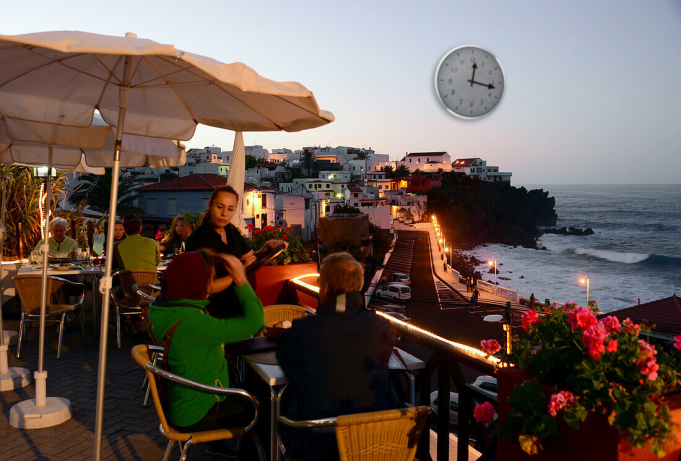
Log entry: {"hour": 12, "minute": 17}
